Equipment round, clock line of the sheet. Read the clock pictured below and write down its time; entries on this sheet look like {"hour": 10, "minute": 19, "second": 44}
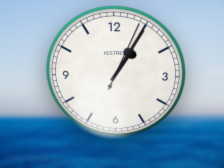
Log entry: {"hour": 1, "minute": 5, "second": 4}
